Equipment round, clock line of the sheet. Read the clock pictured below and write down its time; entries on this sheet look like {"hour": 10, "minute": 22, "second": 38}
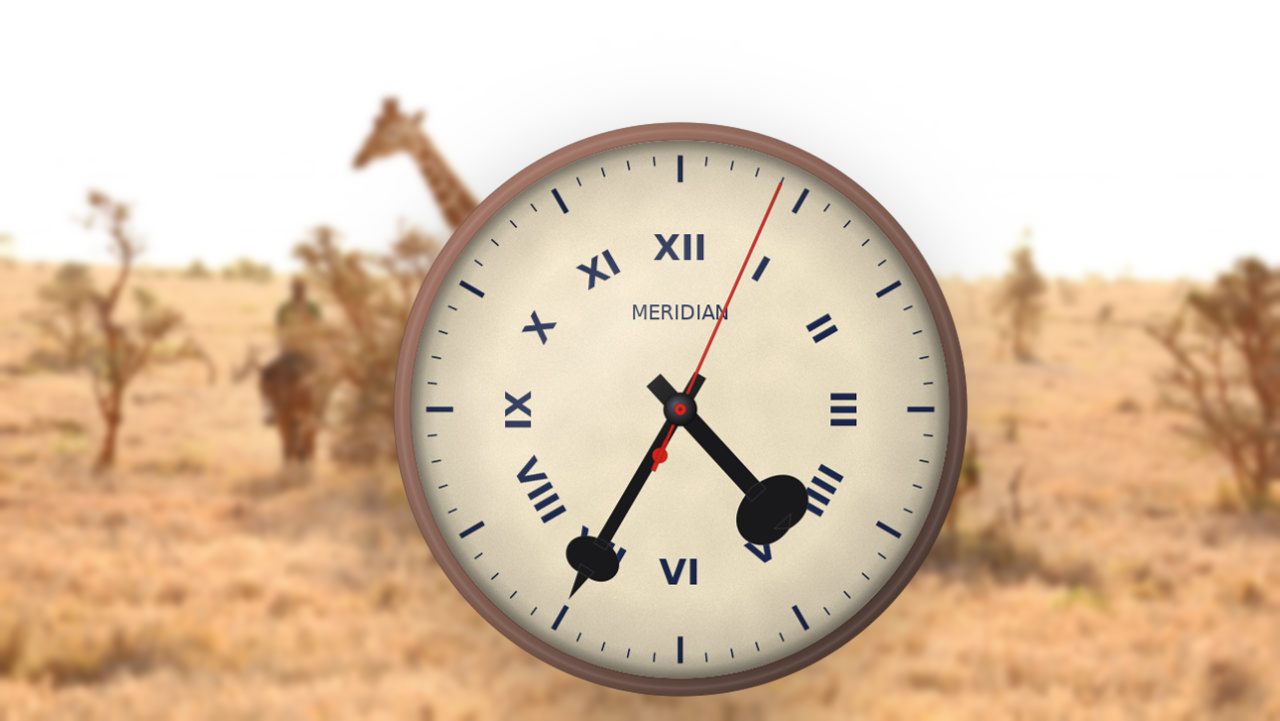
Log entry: {"hour": 4, "minute": 35, "second": 4}
